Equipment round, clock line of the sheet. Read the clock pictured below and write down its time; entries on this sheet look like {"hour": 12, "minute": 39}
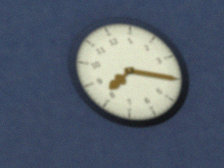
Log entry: {"hour": 8, "minute": 20}
